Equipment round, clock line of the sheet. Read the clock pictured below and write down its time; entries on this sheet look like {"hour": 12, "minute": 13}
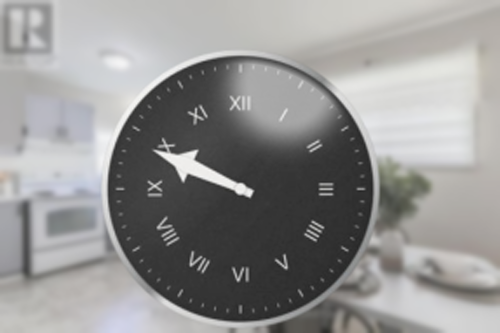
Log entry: {"hour": 9, "minute": 49}
